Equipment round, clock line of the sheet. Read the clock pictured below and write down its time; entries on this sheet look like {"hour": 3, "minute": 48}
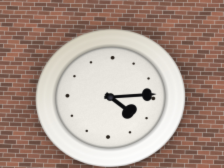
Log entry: {"hour": 4, "minute": 14}
